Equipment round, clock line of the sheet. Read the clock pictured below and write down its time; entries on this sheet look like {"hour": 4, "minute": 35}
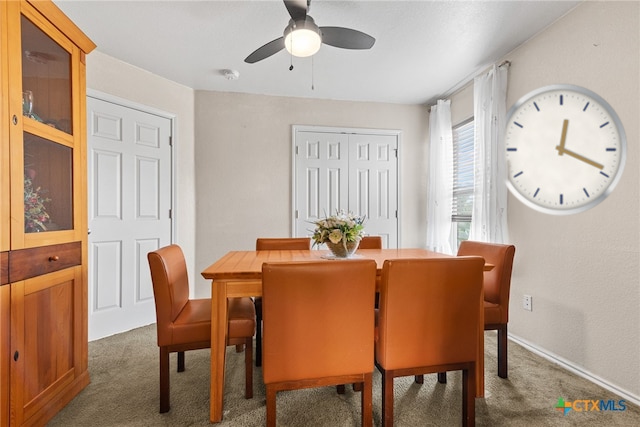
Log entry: {"hour": 12, "minute": 19}
